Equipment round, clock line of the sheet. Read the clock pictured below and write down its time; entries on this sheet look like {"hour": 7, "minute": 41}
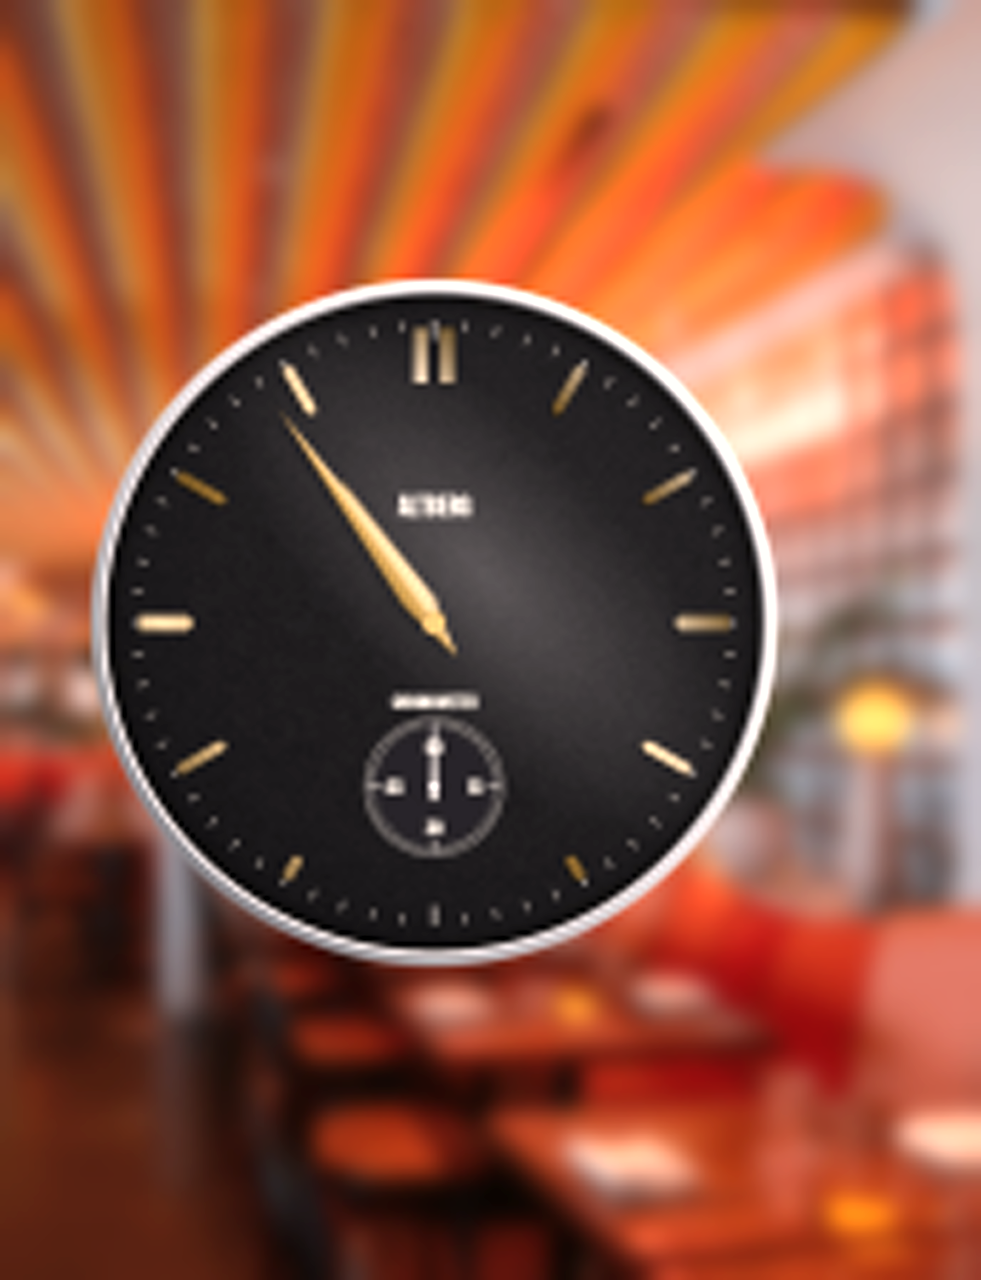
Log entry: {"hour": 10, "minute": 54}
